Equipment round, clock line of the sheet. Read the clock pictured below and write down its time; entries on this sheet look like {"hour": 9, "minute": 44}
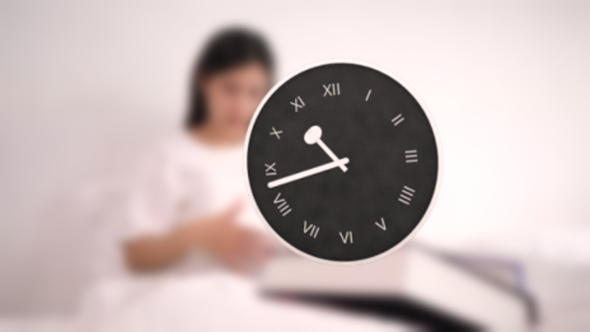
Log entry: {"hour": 10, "minute": 43}
